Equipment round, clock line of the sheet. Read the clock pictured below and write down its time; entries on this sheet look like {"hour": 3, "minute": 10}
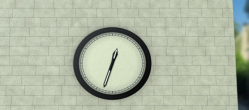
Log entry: {"hour": 12, "minute": 33}
